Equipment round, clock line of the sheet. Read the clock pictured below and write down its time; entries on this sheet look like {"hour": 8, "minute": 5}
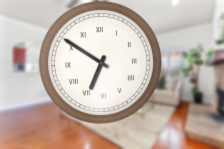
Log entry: {"hour": 6, "minute": 51}
